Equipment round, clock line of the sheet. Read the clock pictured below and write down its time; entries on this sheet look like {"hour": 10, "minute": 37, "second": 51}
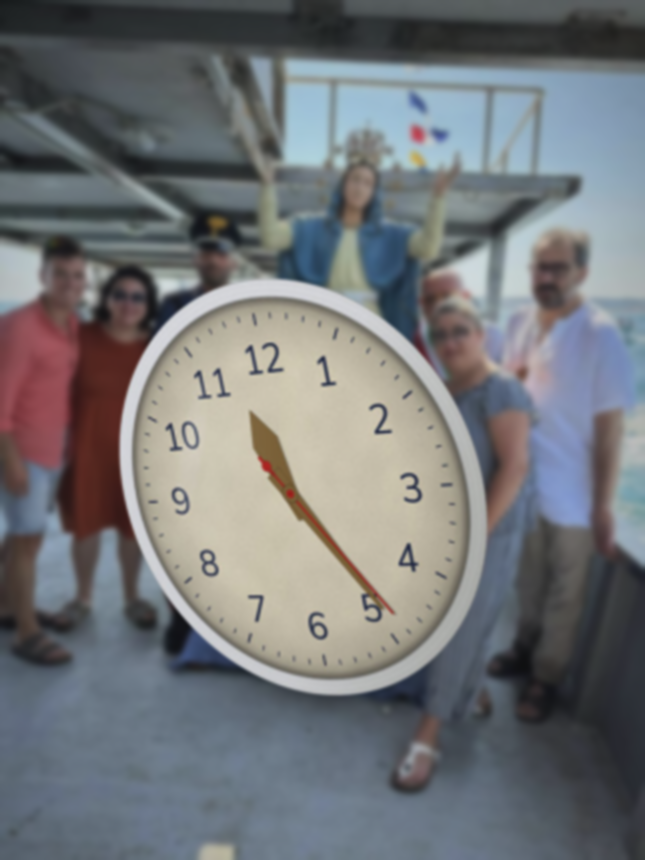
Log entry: {"hour": 11, "minute": 24, "second": 24}
